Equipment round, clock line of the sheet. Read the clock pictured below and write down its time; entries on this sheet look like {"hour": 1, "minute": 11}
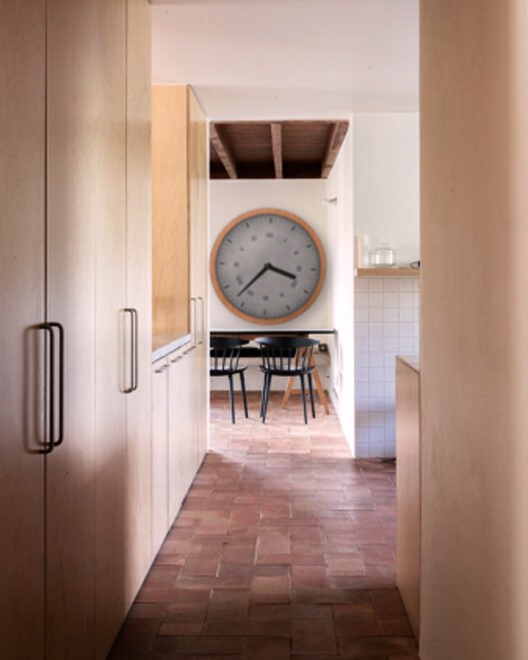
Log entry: {"hour": 3, "minute": 37}
